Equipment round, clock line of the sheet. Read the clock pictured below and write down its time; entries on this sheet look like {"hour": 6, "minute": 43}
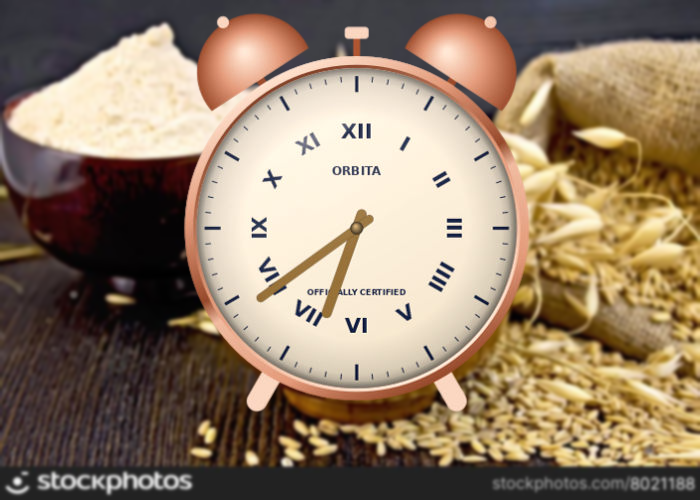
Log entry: {"hour": 6, "minute": 39}
